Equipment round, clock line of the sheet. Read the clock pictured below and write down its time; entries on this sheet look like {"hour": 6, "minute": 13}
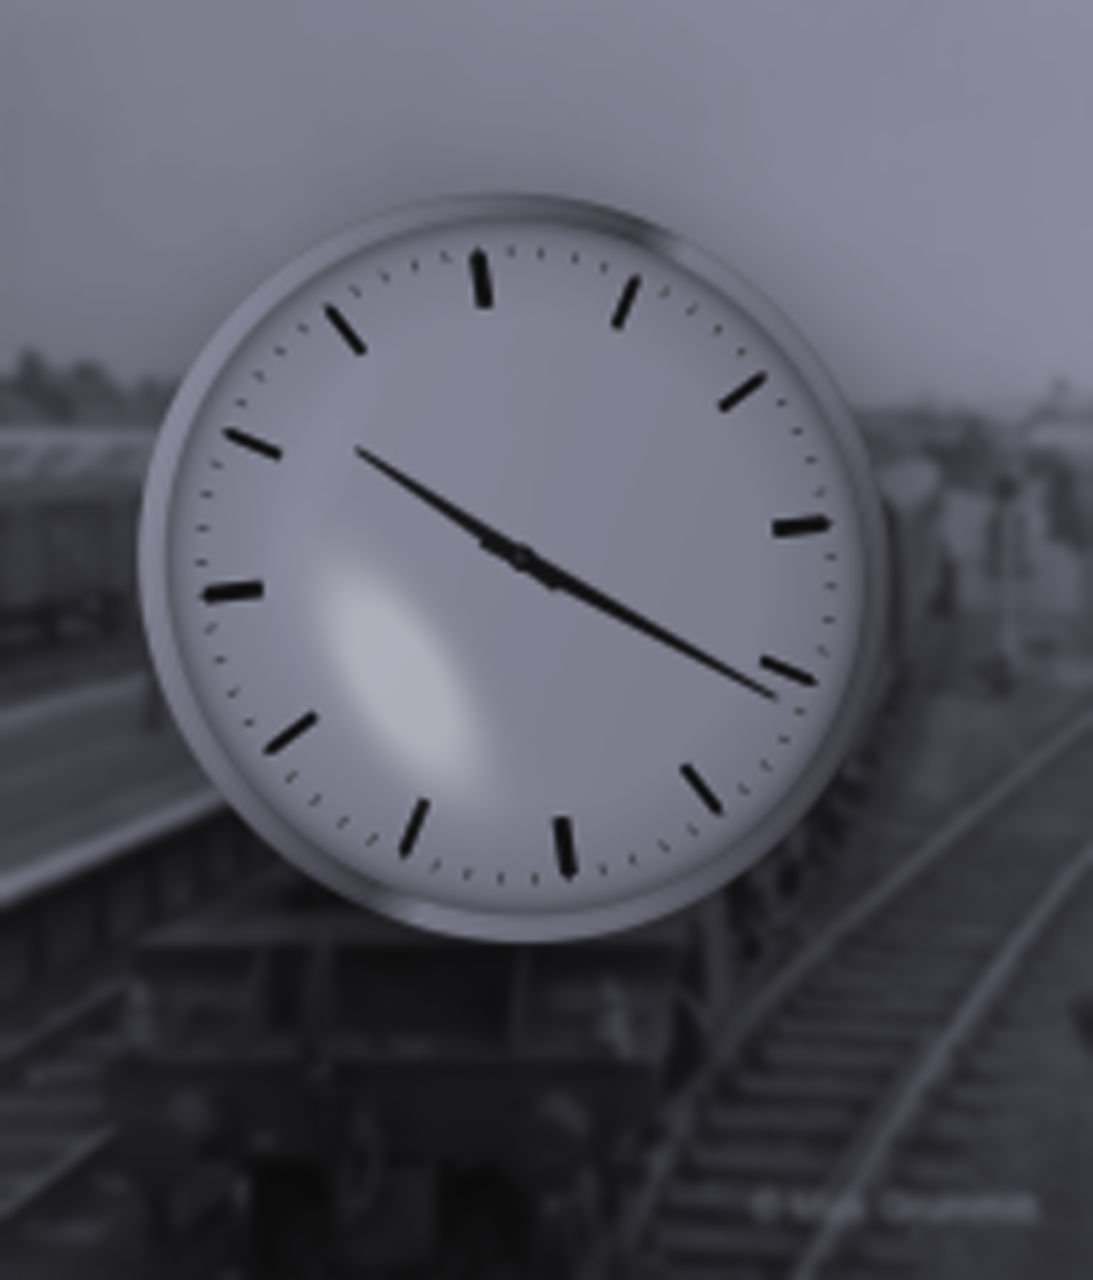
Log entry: {"hour": 10, "minute": 21}
